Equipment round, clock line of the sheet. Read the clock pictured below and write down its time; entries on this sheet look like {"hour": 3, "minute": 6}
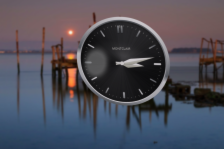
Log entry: {"hour": 3, "minute": 13}
